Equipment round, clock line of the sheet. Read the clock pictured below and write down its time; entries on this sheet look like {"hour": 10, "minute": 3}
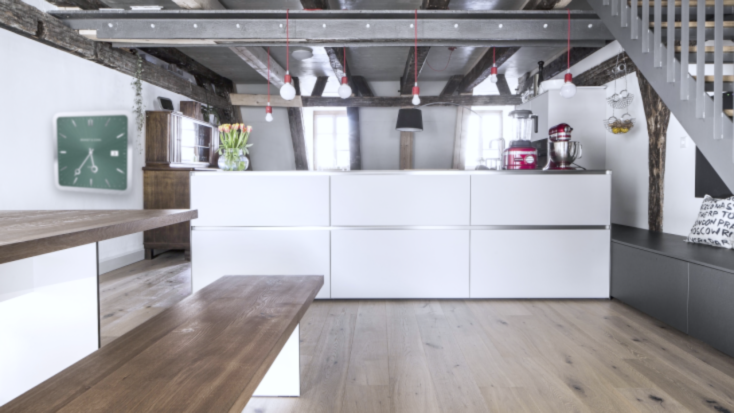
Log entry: {"hour": 5, "minute": 36}
